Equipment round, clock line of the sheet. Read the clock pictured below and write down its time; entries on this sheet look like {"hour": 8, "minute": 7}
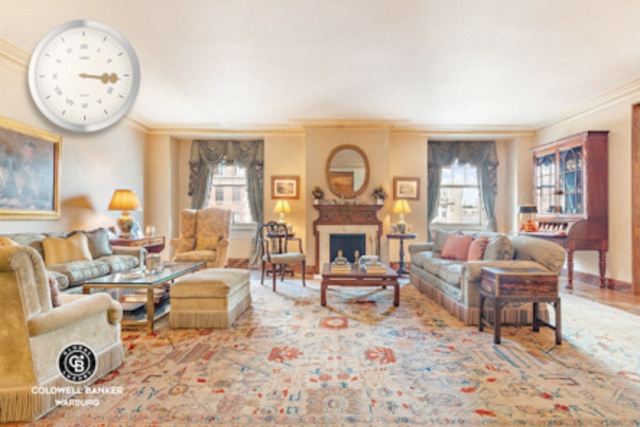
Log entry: {"hour": 3, "minute": 16}
